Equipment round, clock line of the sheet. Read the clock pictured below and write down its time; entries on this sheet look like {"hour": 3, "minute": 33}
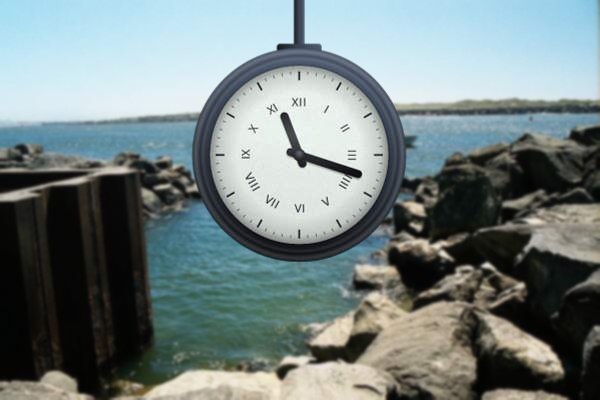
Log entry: {"hour": 11, "minute": 18}
